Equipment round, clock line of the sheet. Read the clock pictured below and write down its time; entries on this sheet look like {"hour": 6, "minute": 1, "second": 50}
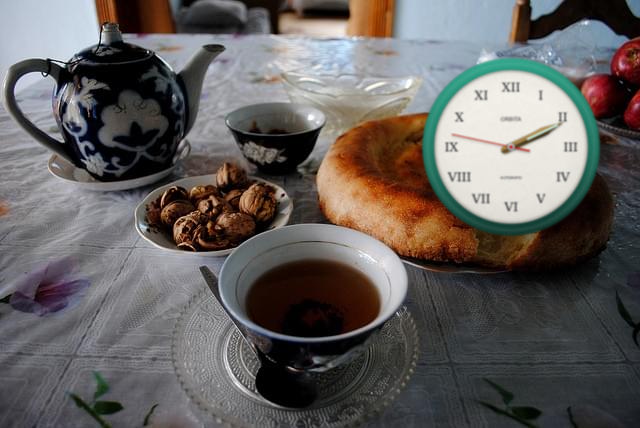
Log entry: {"hour": 2, "minute": 10, "second": 47}
